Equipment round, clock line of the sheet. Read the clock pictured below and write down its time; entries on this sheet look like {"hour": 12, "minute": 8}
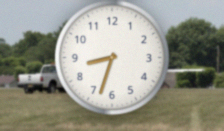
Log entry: {"hour": 8, "minute": 33}
